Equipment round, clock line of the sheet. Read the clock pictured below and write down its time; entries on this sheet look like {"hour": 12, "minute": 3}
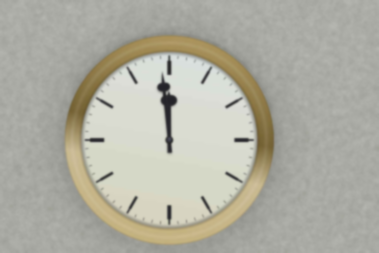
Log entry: {"hour": 11, "minute": 59}
